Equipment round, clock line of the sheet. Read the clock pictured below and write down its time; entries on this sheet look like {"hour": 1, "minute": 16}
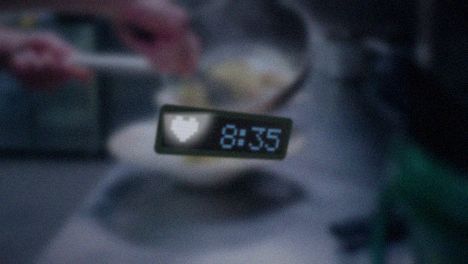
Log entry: {"hour": 8, "minute": 35}
